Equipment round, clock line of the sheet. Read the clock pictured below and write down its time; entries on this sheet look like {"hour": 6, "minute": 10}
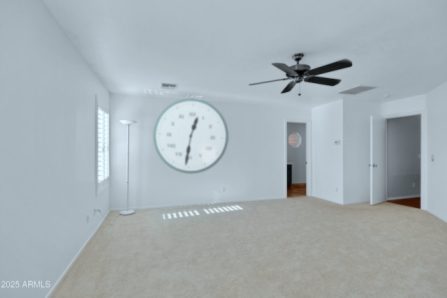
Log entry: {"hour": 12, "minute": 31}
